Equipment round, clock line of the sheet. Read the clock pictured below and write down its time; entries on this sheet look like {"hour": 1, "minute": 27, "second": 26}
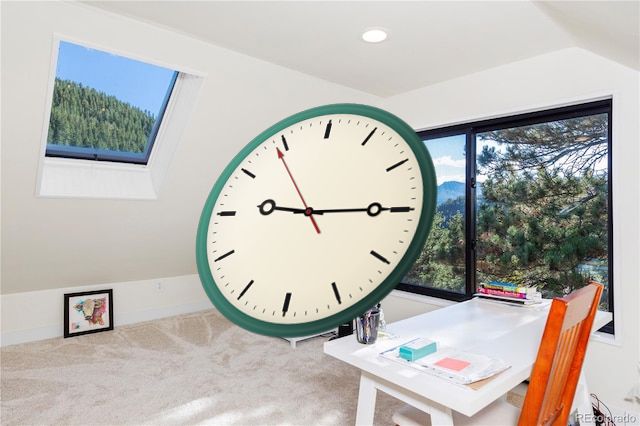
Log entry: {"hour": 9, "minute": 14, "second": 54}
